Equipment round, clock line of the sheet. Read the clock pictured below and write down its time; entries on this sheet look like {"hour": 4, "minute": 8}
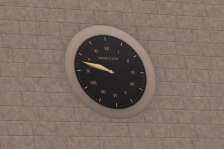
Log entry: {"hour": 9, "minute": 48}
